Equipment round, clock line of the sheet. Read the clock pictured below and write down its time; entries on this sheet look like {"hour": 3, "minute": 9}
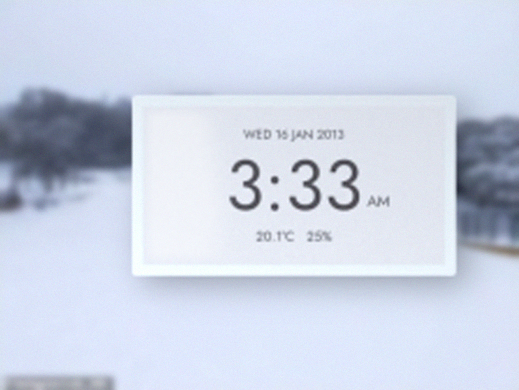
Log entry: {"hour": 3, "minute": 33}
